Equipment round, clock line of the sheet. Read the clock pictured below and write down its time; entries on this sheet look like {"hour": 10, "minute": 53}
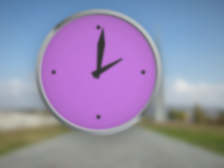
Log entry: {"hour": 2, "minute": 1}
